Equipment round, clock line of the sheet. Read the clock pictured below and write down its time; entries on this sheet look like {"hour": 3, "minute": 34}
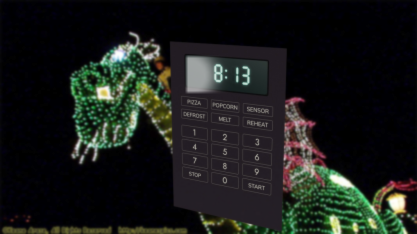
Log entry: {"hour": 8, "minute": 13}
